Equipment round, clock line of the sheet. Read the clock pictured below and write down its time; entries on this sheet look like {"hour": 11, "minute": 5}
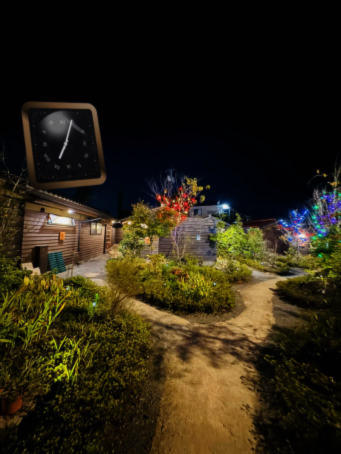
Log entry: {"hour": 7, "minute": 4}
